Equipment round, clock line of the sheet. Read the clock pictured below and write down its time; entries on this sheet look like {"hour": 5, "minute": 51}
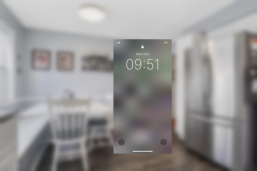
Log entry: {"hour": 9, "minute": 51}
